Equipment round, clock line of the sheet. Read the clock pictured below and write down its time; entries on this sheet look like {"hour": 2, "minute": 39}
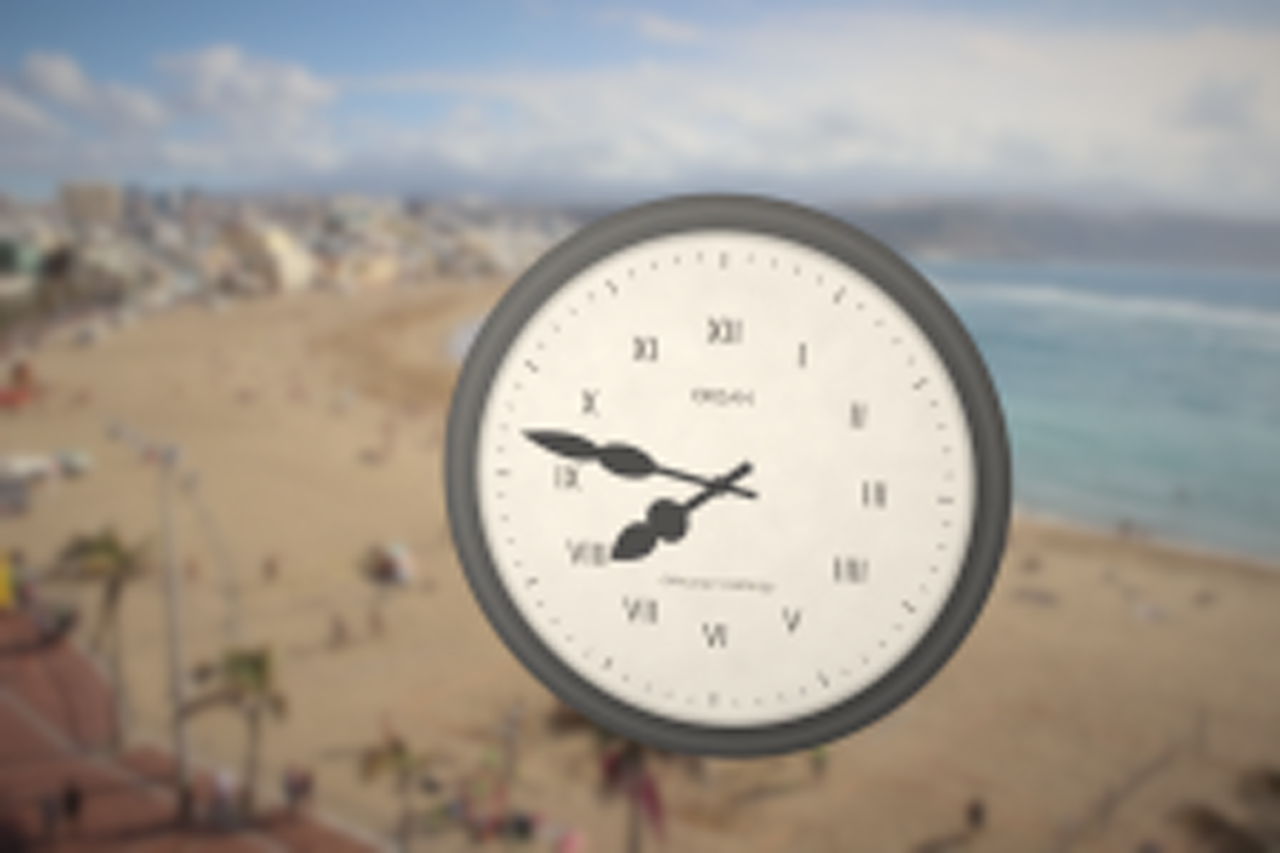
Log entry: {"hour": 7, "minute": 47}
